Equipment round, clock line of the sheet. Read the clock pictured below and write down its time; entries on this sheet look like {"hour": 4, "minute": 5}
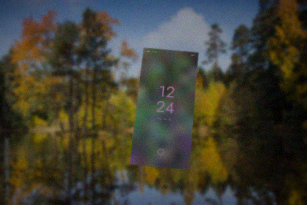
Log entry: {"hour": 12, "minute": 24}
